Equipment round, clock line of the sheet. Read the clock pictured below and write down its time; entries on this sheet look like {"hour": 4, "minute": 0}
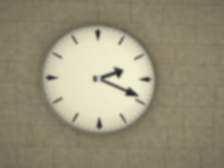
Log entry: {"hour": 2, "minute": 19}
